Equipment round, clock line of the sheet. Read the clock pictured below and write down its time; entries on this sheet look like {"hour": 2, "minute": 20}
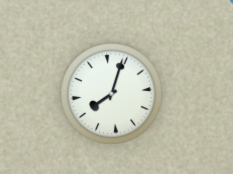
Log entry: {"hour": 8, "minute": 4}
